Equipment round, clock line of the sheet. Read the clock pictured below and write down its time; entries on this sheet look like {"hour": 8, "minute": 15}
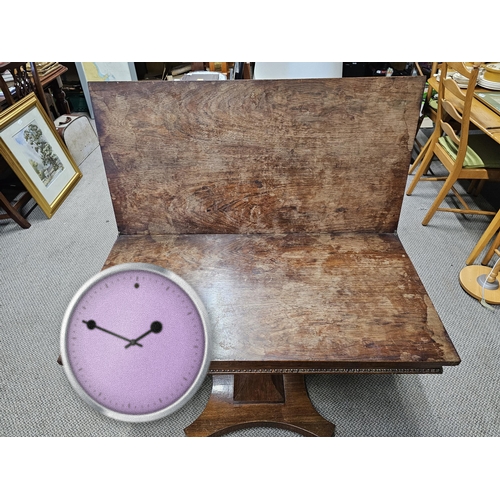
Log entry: {"hour": 1, "minute": 48}
